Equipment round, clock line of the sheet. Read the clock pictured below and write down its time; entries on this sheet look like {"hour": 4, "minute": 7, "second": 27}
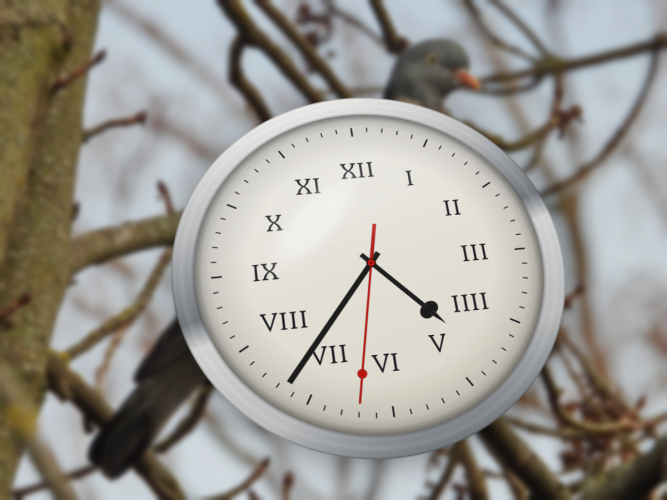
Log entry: {"hour": 4, "minute": 36, "second": 32}
